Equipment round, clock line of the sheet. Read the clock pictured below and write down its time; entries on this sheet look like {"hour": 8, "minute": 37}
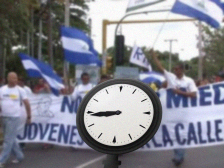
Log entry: {"hour": 8, "minute": 44}
